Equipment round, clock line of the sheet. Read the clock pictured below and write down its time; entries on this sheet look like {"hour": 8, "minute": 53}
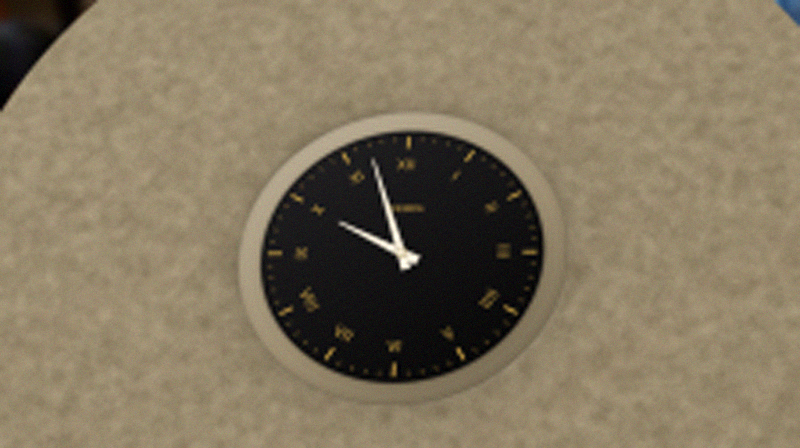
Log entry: {"hour": 9, "minute": 57}
